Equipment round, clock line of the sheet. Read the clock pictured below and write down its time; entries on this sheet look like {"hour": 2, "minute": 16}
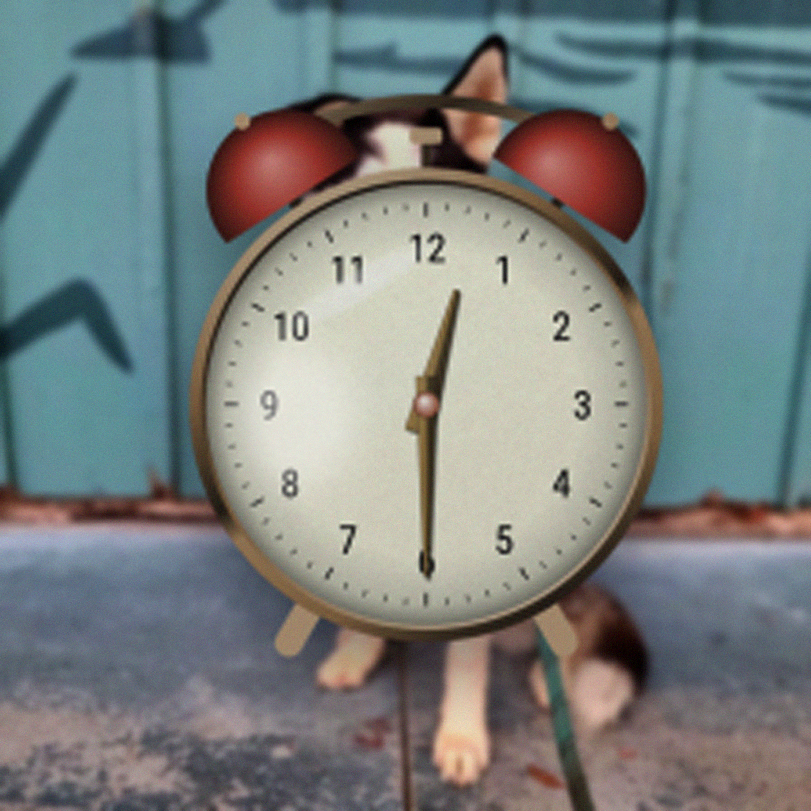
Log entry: {"hour": 12, "minute": 30}
